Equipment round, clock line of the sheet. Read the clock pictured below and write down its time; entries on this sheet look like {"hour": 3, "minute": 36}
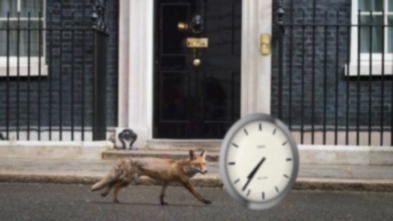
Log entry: {"hour": 7, "minute": 37}
